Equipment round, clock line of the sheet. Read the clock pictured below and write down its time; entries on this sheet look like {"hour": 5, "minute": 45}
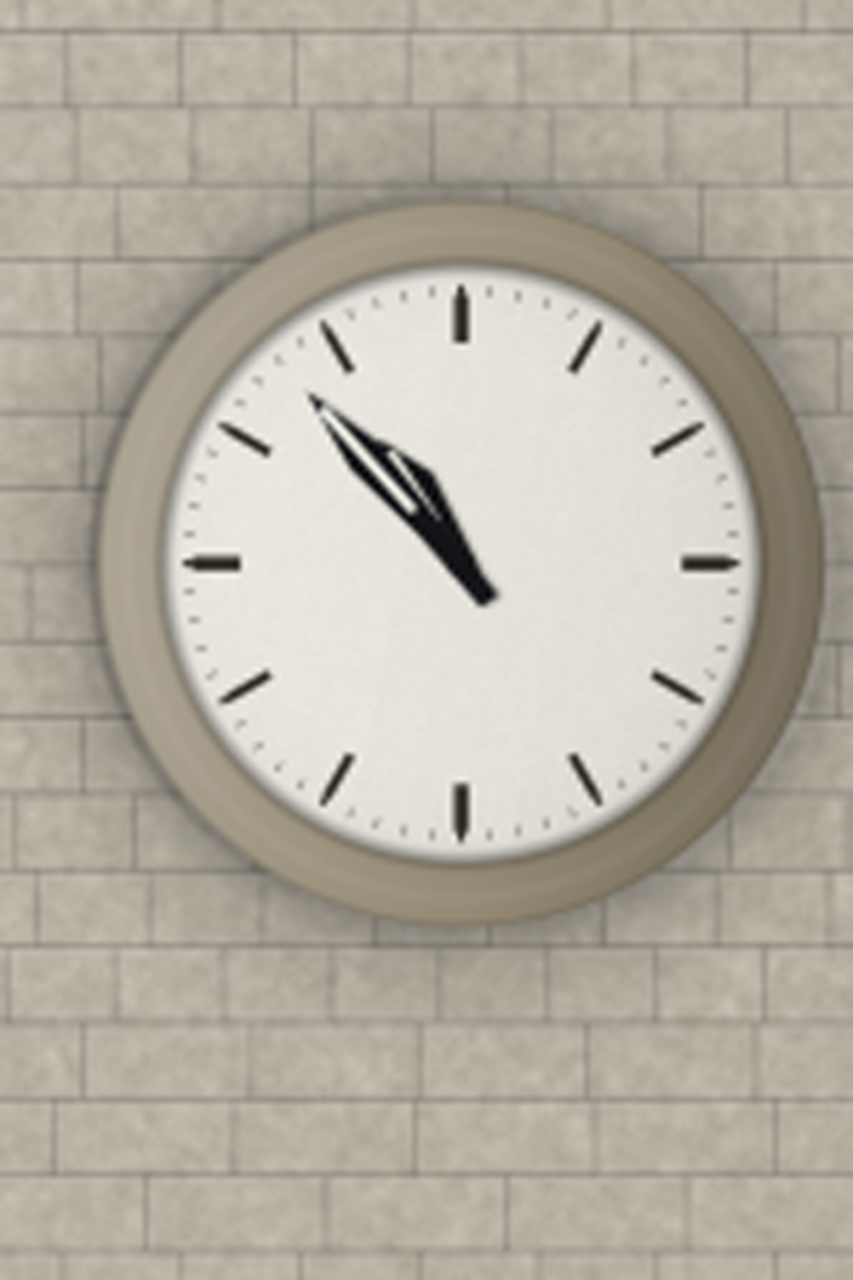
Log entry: {"hour": 10, "minute": 53}
